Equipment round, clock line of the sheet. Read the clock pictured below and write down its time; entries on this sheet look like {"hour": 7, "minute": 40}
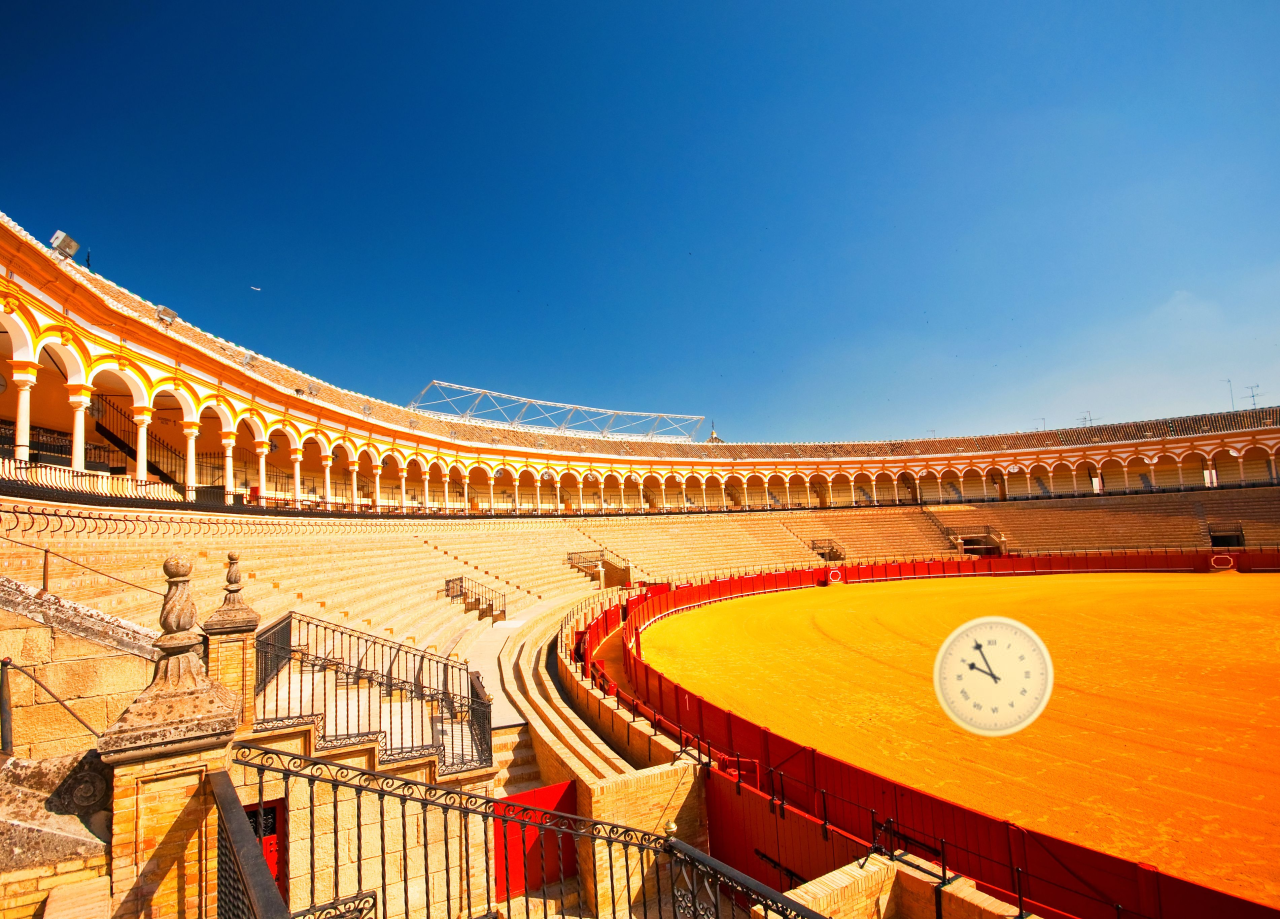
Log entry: {"hour": 9, "minute": 56}
